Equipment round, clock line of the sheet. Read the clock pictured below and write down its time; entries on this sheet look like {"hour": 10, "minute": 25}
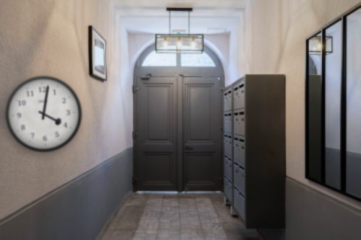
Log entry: {"hour": 4, "minute": 2}
